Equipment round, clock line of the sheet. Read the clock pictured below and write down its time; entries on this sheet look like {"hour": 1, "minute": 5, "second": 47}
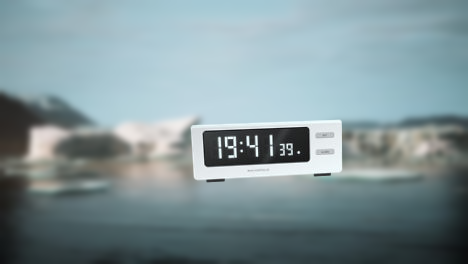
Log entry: {"hour": 19, "minute": 41, "second": 39}
